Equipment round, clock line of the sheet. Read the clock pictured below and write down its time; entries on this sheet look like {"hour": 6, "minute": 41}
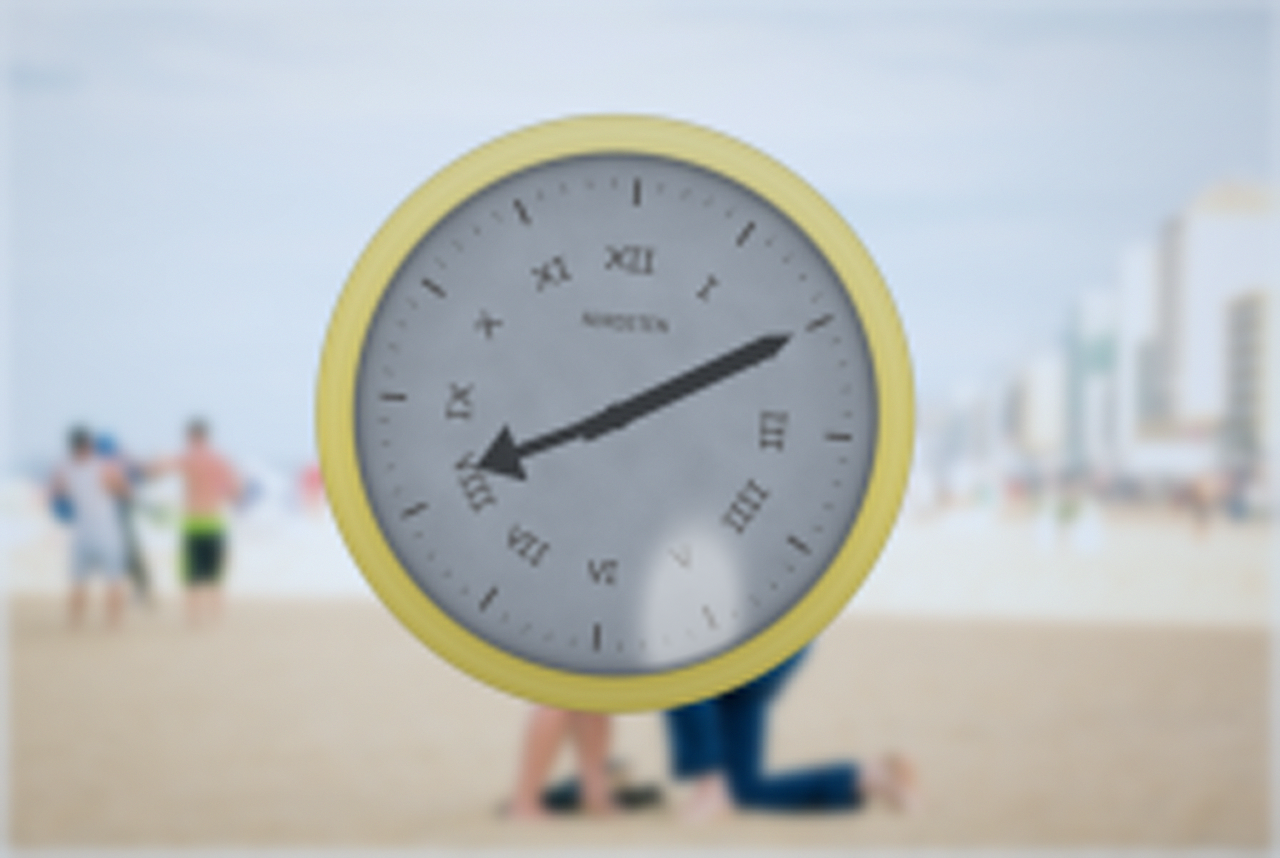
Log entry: {"hour": 8, "minute": 10}
